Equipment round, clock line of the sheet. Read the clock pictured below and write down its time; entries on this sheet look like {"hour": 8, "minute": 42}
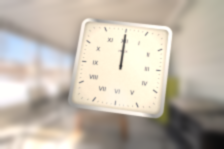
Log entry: {"hour": 12, "minute": 0}
